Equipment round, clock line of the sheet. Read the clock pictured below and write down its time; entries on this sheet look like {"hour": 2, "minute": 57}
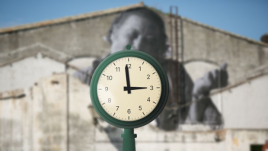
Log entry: {"hour": 2, "minute": 59}
